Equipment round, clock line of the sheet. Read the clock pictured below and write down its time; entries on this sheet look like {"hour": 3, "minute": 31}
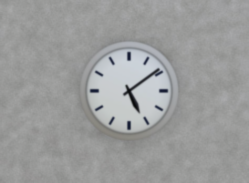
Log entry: {"hour": 5, "minute": 9}
